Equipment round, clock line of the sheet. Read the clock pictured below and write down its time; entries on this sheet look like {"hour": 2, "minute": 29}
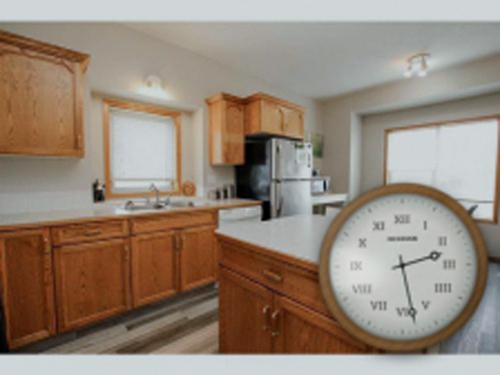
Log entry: {"hour": 2, "minute": 28}
